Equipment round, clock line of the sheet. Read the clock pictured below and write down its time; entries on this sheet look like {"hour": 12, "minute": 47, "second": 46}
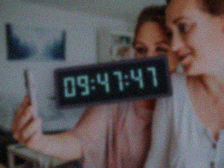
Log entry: {"hour": 9, "minute": 47, "second": 47}
